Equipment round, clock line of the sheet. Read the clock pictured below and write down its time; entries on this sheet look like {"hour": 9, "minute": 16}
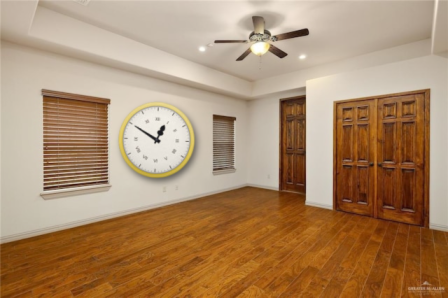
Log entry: {"hour": 12, "minute": 50}
